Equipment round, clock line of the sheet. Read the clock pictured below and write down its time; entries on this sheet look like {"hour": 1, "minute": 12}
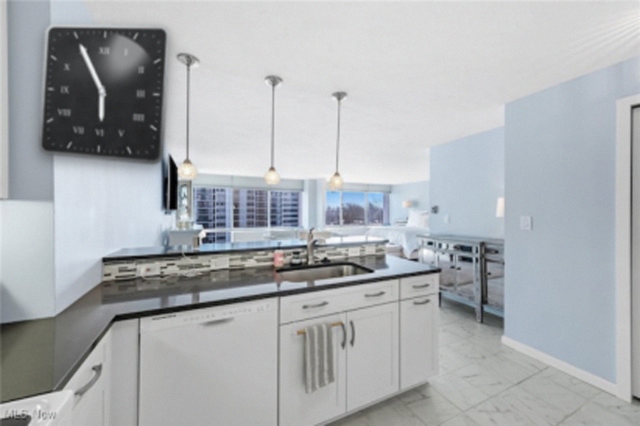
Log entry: {"hour": 5, "minute": 55}
